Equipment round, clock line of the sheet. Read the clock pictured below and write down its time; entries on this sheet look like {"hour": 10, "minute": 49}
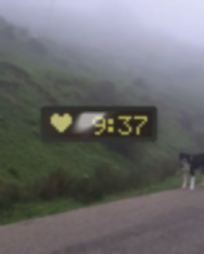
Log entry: {"hour": 9, "minute": 37}
